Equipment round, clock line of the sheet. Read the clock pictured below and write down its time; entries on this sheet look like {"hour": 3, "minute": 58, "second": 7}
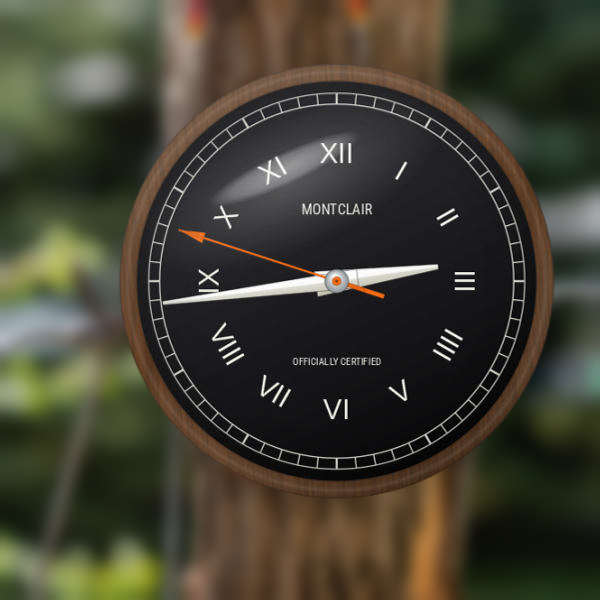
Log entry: {"hour": 2, "minute": 43, "second": 48}
